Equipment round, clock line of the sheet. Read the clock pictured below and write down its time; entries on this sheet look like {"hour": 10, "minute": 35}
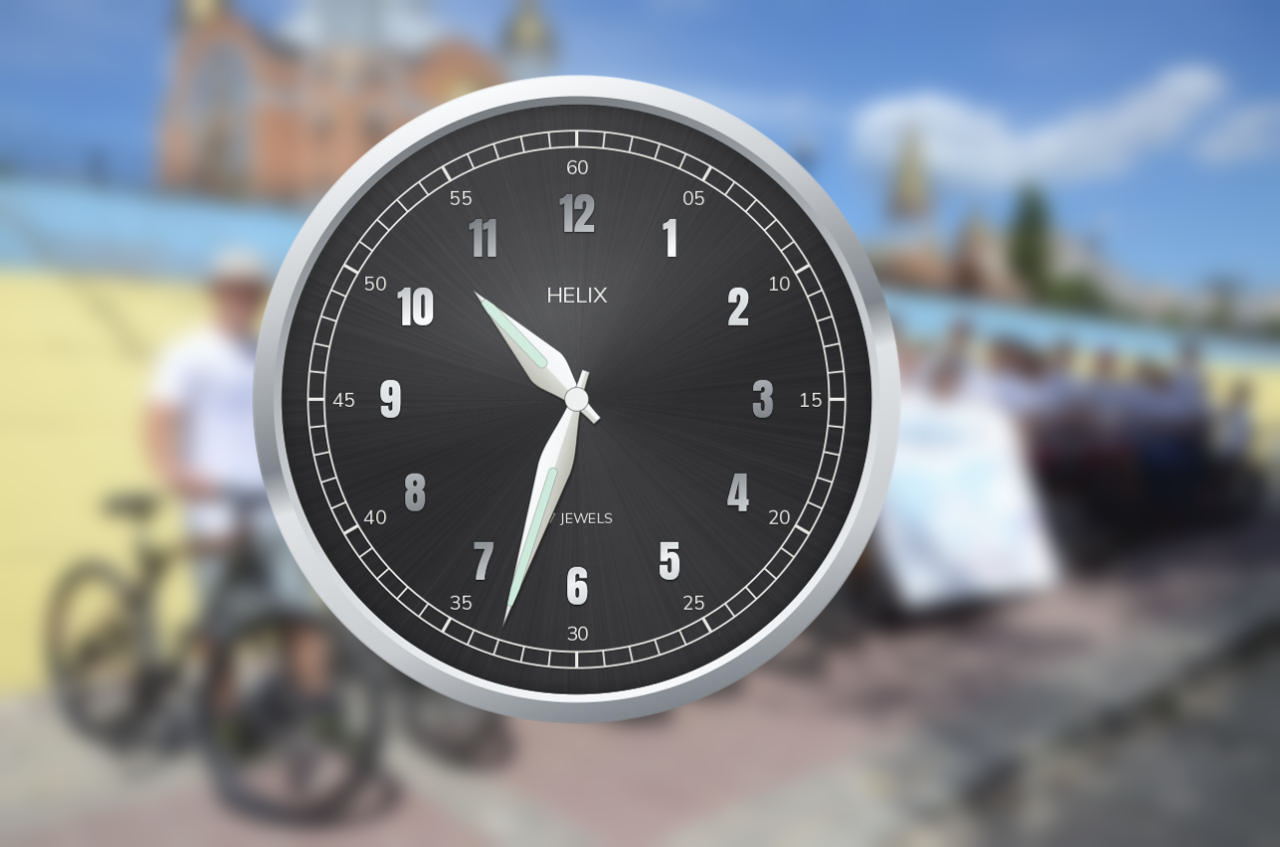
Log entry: {"hour": 10, "minute": 33}
